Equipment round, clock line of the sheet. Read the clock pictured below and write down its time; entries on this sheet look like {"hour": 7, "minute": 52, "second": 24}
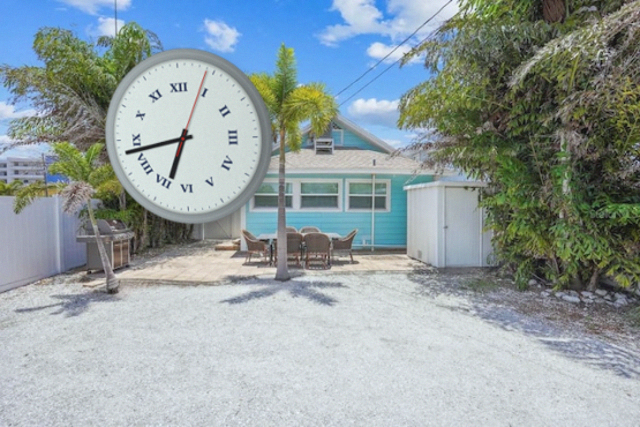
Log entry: {"hour": 6, "minute": 43, "second": 4}
